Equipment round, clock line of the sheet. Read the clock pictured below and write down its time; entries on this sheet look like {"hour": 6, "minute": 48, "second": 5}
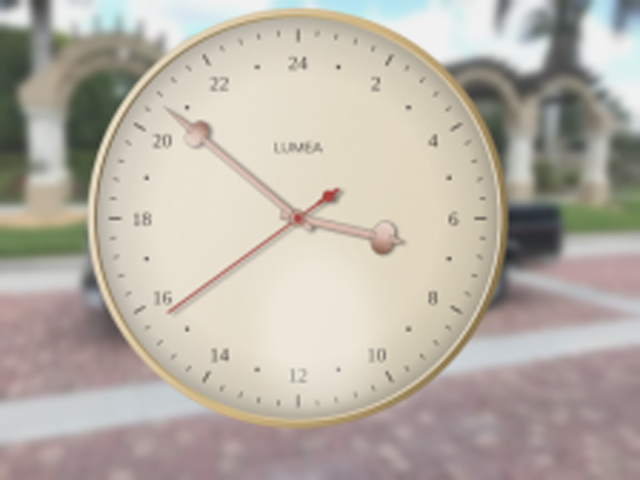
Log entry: {"hour": 6, "minute": 51, "second": 39}
